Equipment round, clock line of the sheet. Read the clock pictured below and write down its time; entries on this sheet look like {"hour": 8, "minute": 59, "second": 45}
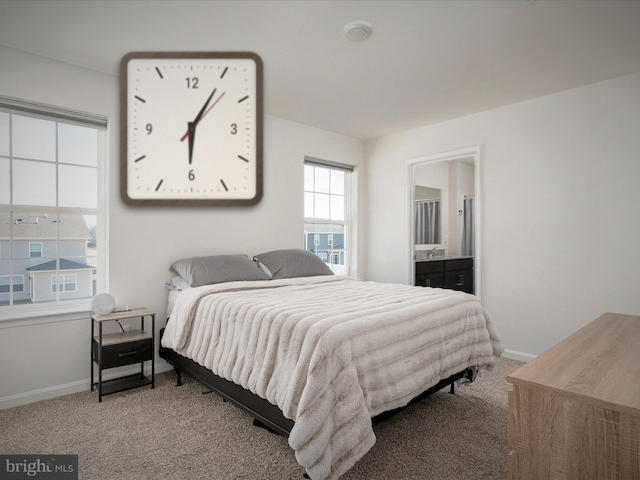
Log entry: {"hour": 6, "minute": 5, "second": 7}
